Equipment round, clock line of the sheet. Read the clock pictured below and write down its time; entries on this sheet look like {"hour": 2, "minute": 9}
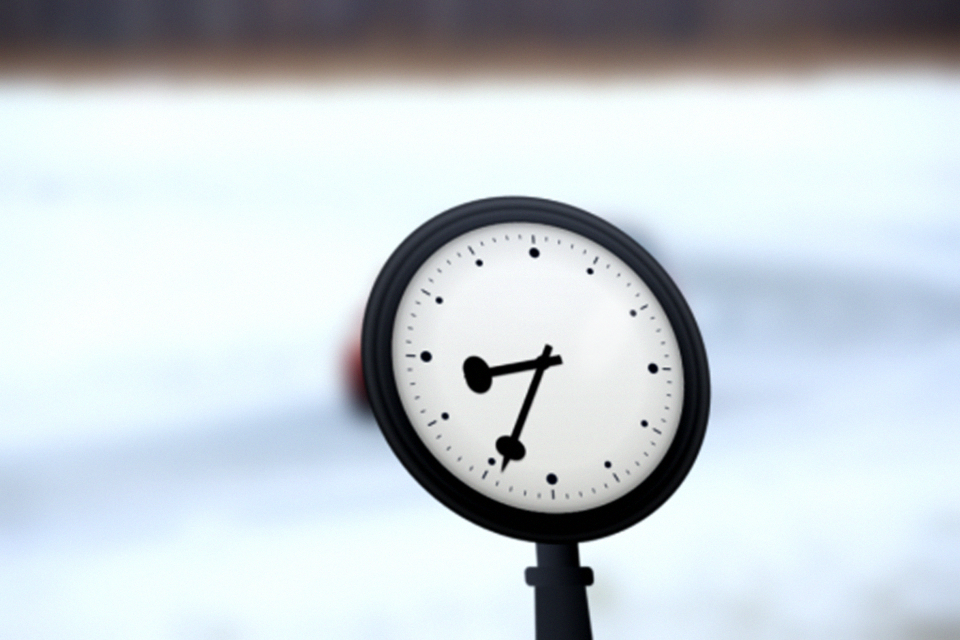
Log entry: {"hour": 8, "minute": 34}
